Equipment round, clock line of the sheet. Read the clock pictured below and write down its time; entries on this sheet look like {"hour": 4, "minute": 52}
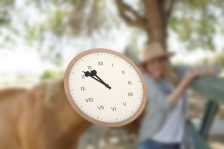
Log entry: {"hour": 10, "minute": 52}
